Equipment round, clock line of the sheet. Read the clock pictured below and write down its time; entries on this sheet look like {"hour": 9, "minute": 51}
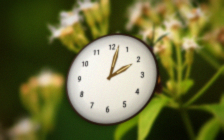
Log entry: {"hour": 2, "minute": 2}
